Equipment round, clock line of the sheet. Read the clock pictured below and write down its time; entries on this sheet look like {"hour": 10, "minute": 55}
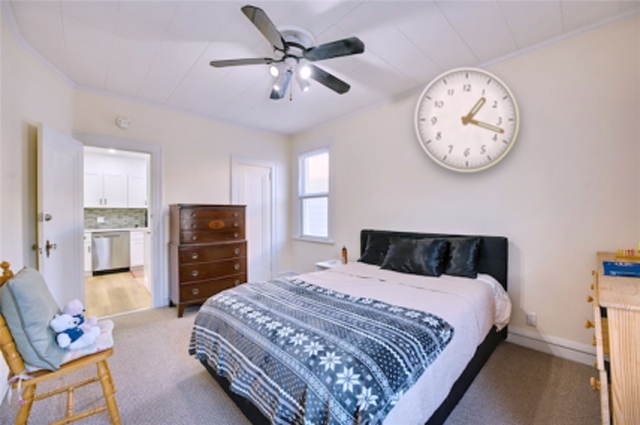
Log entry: {"hour": 1, "minute": 18}
